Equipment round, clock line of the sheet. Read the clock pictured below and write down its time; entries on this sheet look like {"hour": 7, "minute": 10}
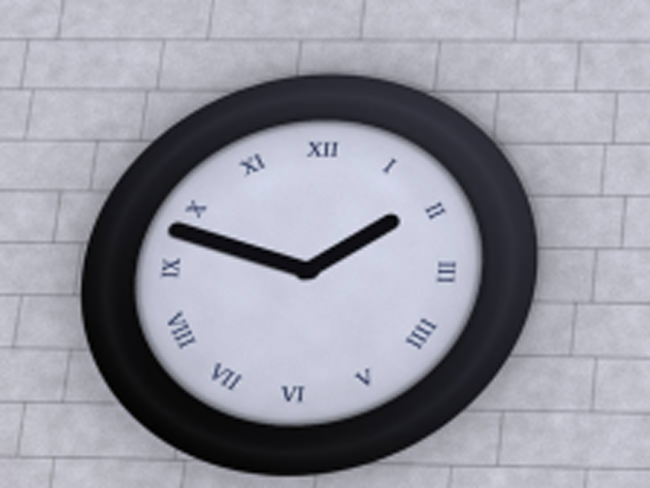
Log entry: {"hour": 1, "minute": 48}
